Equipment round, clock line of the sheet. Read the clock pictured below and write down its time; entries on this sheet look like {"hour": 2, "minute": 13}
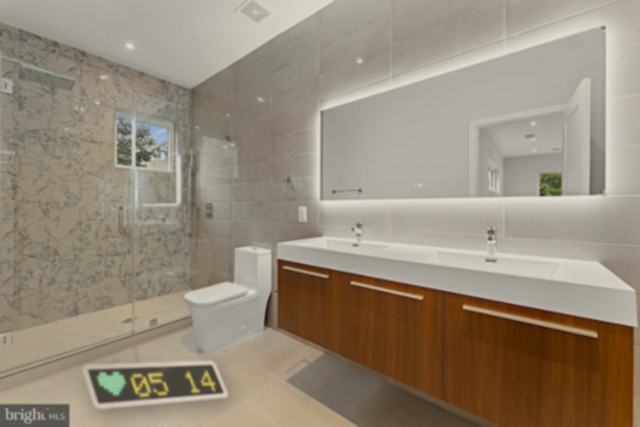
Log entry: {"hour": 5, "minute": 14}
